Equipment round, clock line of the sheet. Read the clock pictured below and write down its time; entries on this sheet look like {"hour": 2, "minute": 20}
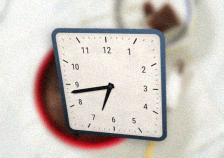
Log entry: {"hour": 6, "minute": 43}
